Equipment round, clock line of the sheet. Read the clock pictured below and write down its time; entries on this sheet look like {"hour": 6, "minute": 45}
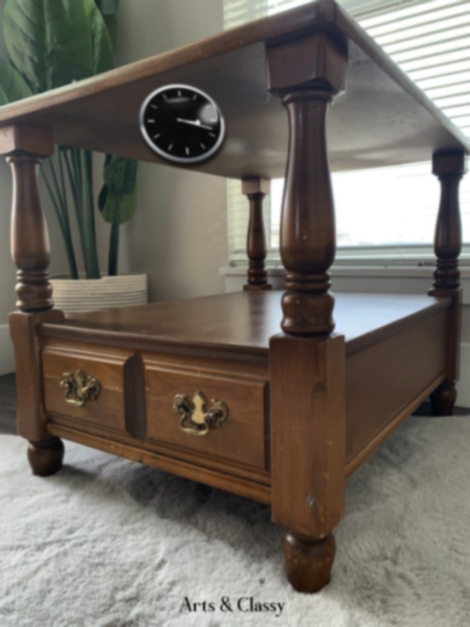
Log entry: {"hour": 3, "minute": 18}
